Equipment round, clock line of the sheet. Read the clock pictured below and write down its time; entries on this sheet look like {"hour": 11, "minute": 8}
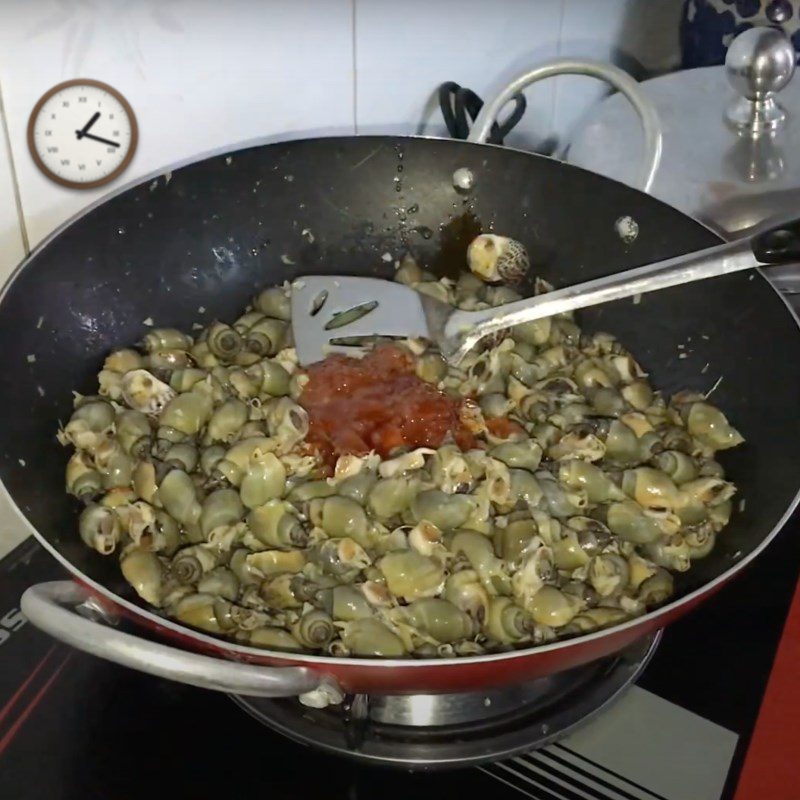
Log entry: {"hour": 1, "minute": 18}
